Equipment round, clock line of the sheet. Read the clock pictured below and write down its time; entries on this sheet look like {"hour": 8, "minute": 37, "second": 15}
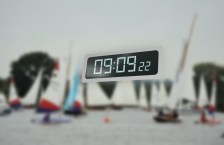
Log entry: {"hour": 9, "minute": 9, "second": 22}
